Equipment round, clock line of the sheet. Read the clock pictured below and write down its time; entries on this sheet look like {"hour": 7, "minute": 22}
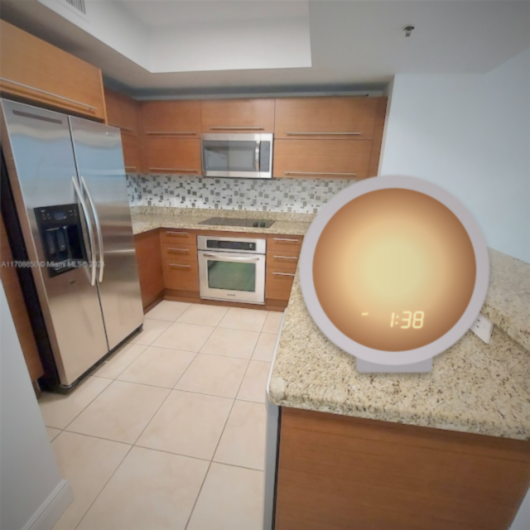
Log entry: {"hour": 1, "minute": 38}
